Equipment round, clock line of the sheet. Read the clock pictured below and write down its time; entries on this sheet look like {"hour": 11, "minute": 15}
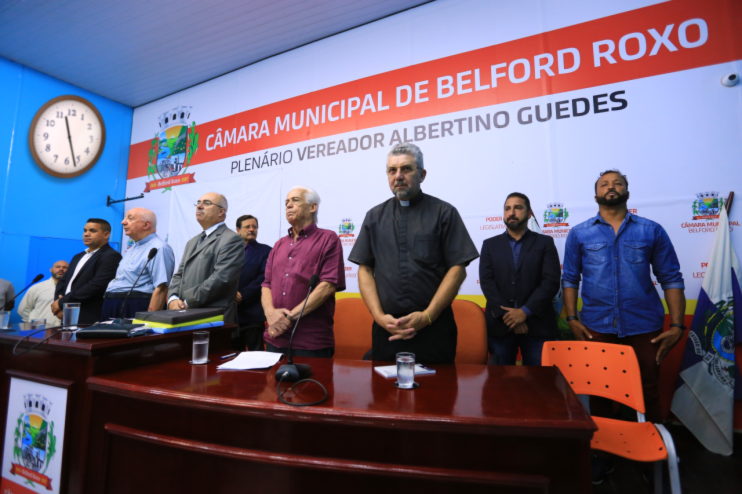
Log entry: {"hour": 11, "minute": 27}
